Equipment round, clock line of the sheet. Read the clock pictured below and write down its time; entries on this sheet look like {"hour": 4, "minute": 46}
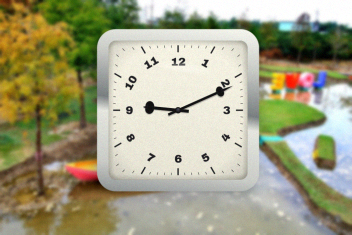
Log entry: {"hour": 9, "minute": 11}
